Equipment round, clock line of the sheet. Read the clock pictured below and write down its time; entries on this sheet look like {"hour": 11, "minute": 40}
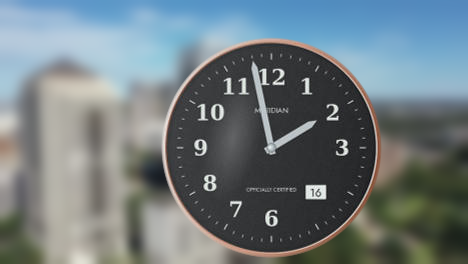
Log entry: {"hour": 1, "minute": 58}
